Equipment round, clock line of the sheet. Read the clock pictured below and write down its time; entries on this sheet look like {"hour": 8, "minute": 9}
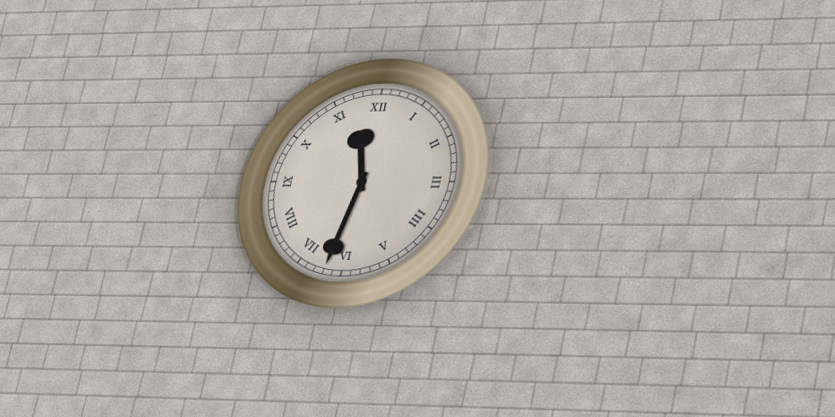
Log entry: {"hour": 11, "minute": 32}
